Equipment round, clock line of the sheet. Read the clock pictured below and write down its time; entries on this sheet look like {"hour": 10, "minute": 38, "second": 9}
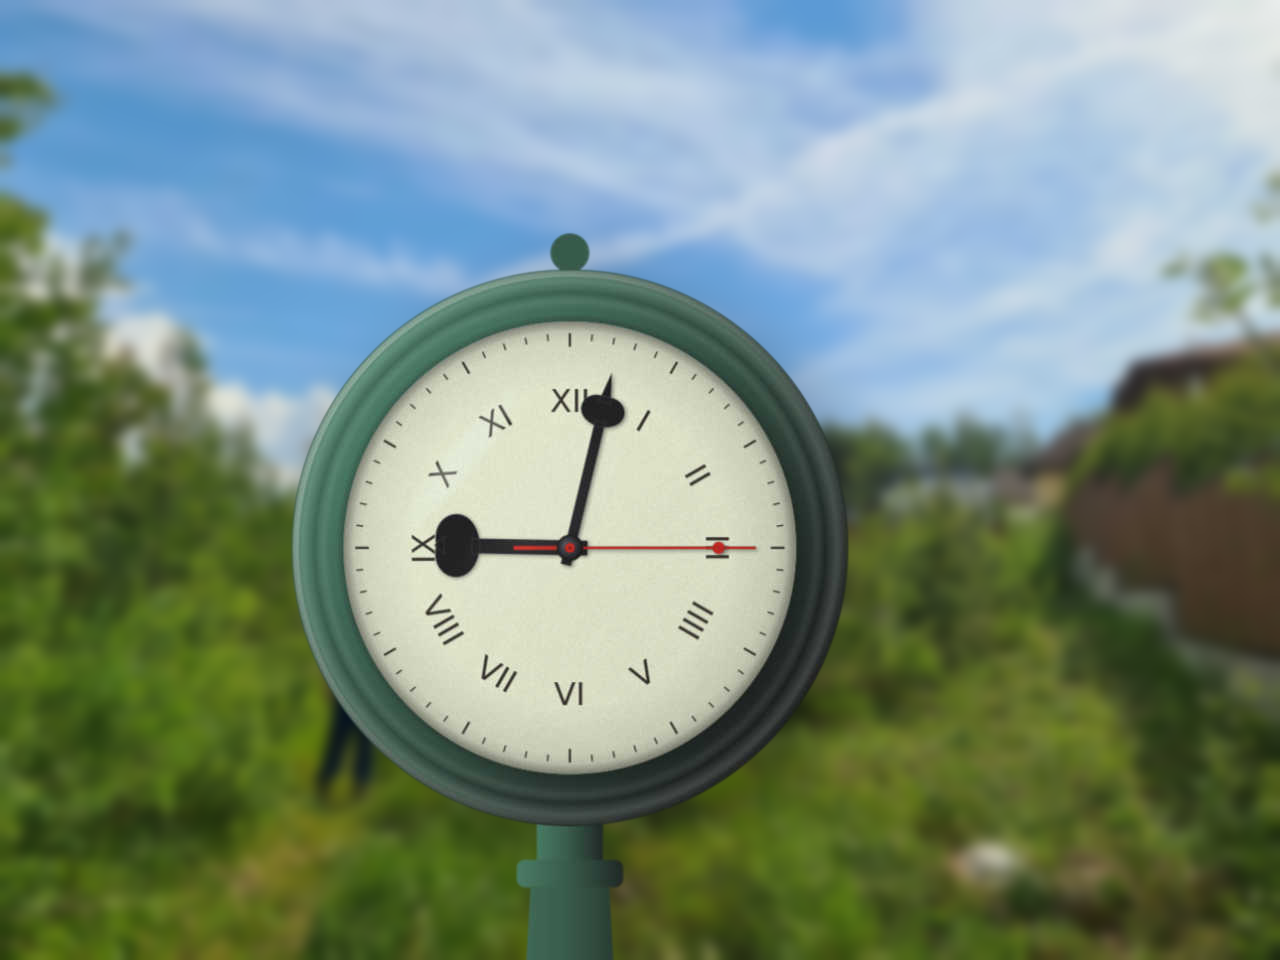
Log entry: {"hour": 9, "minute": 2, "second": 15}
